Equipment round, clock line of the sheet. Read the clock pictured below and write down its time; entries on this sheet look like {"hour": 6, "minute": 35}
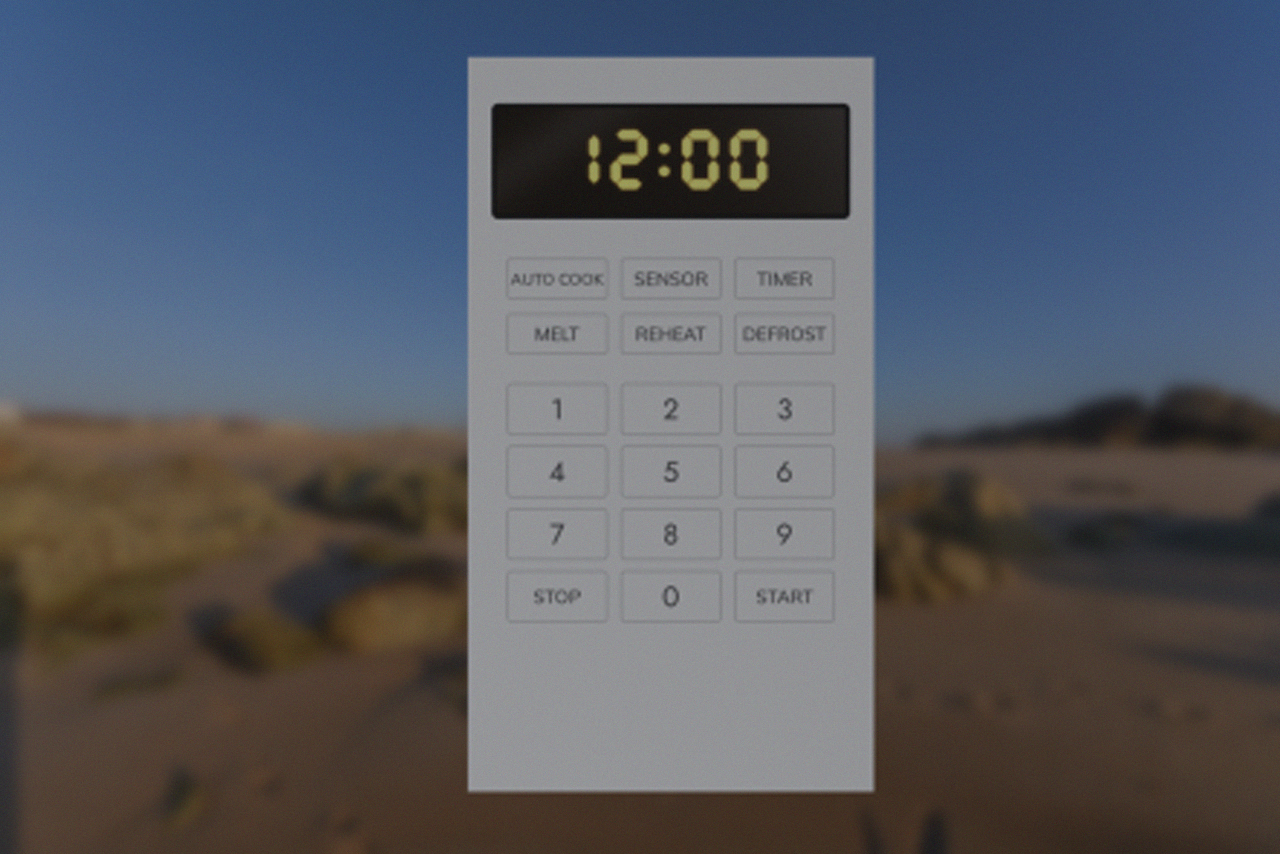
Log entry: {"hour": 12, "minute": 0}
